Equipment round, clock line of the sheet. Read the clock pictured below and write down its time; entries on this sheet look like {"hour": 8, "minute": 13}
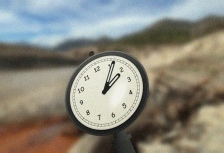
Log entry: {"hour": 2, "minute": 6}
